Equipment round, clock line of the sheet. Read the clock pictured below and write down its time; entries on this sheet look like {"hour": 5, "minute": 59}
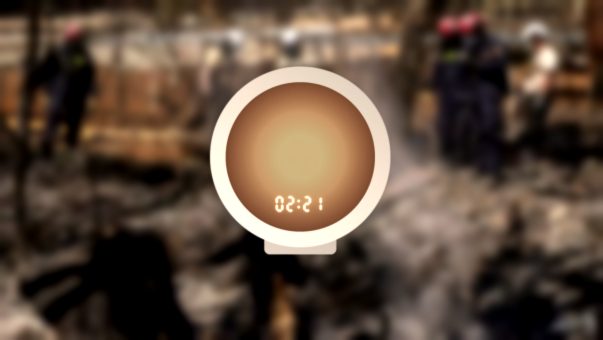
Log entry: {"hour": 2, "minute": 21}
